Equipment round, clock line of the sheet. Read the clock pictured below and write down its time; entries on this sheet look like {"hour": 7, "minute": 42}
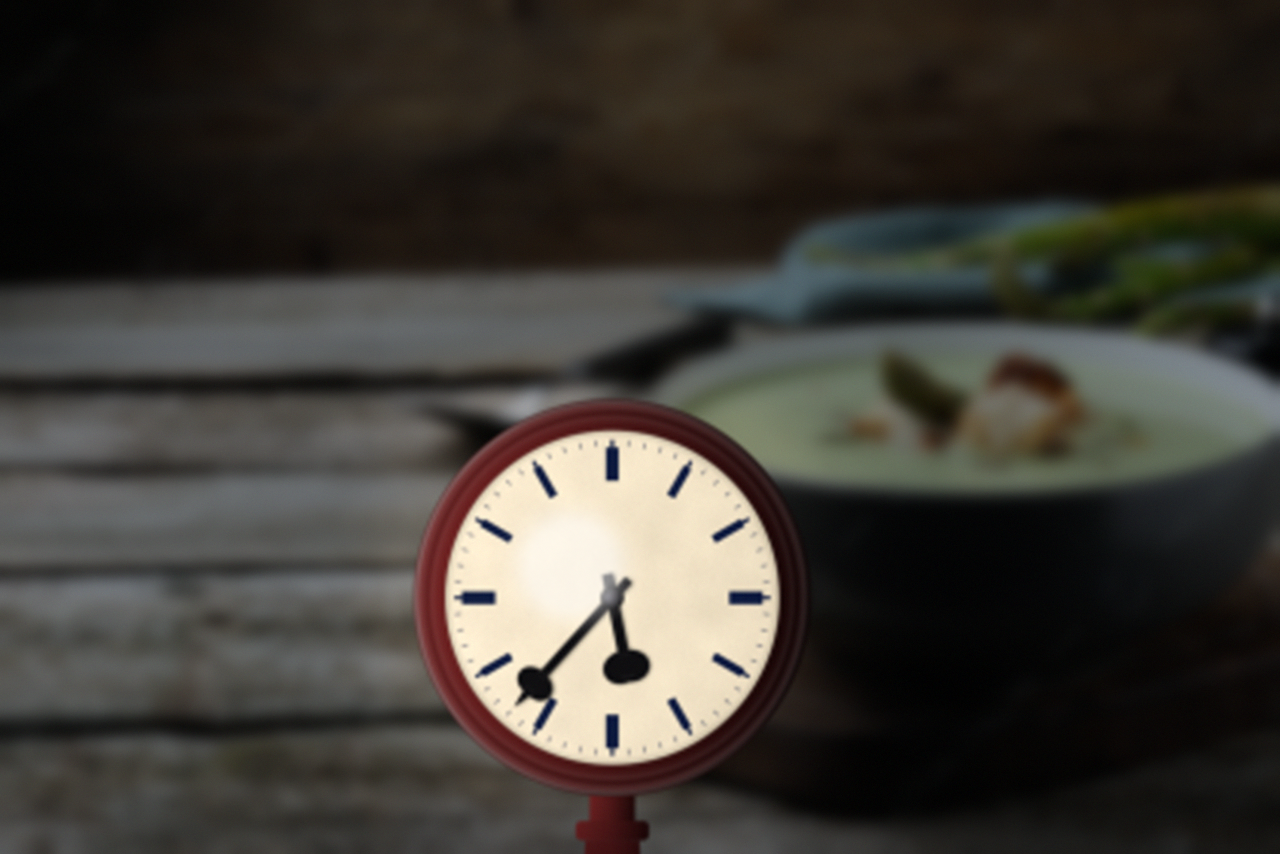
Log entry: {"hour": 5, "minute": 37}
